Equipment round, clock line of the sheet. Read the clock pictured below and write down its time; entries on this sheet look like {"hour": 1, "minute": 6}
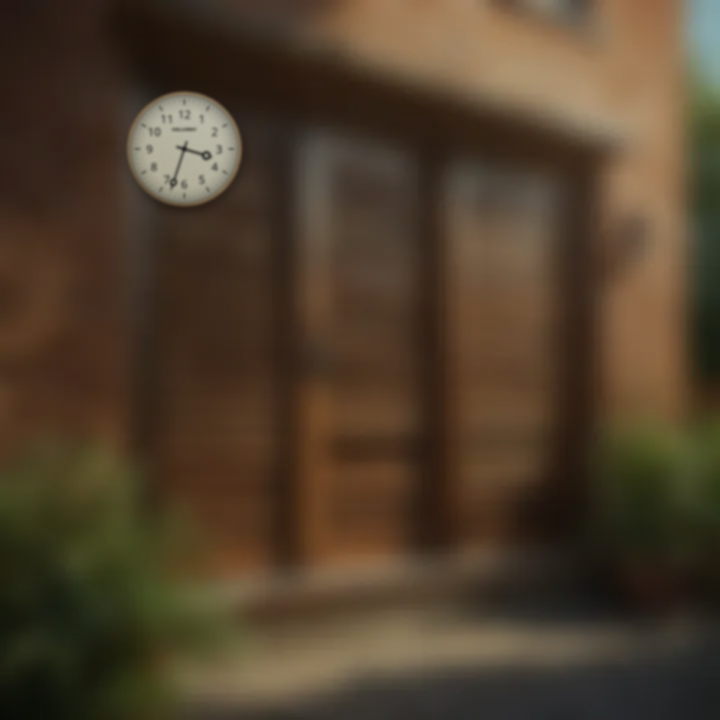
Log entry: {"hour": 3, "minute": 33}
